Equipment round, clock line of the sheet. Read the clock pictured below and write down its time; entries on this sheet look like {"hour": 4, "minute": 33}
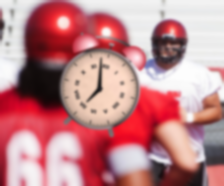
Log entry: {"hour": 6, "minute": 58}
